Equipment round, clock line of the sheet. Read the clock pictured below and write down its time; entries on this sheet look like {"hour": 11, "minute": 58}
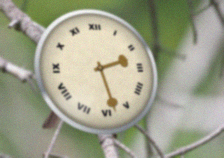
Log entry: {"hour": 2, "minute": 28}
